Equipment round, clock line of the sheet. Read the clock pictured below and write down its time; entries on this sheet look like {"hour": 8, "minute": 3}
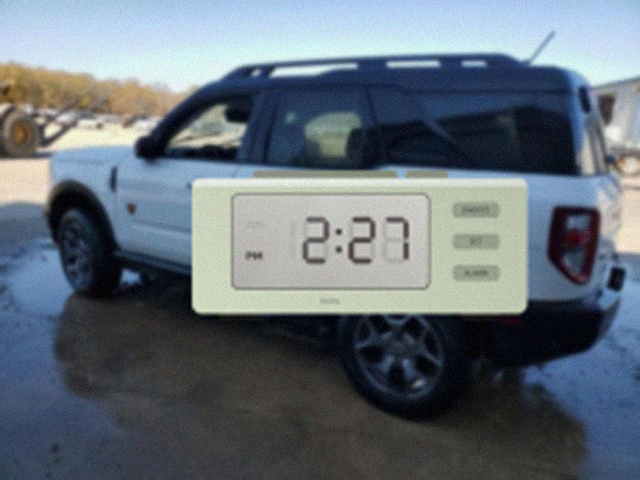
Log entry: {"hour": 2, "minute": 27}
